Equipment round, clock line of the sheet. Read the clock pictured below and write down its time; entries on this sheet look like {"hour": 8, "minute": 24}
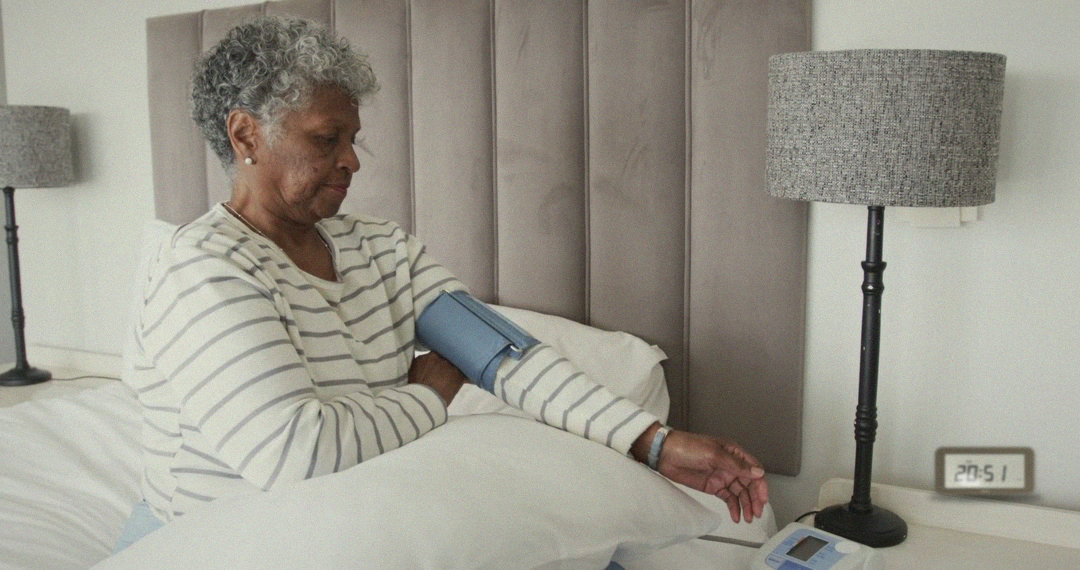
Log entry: {"hour": 20, "minute": 51}
